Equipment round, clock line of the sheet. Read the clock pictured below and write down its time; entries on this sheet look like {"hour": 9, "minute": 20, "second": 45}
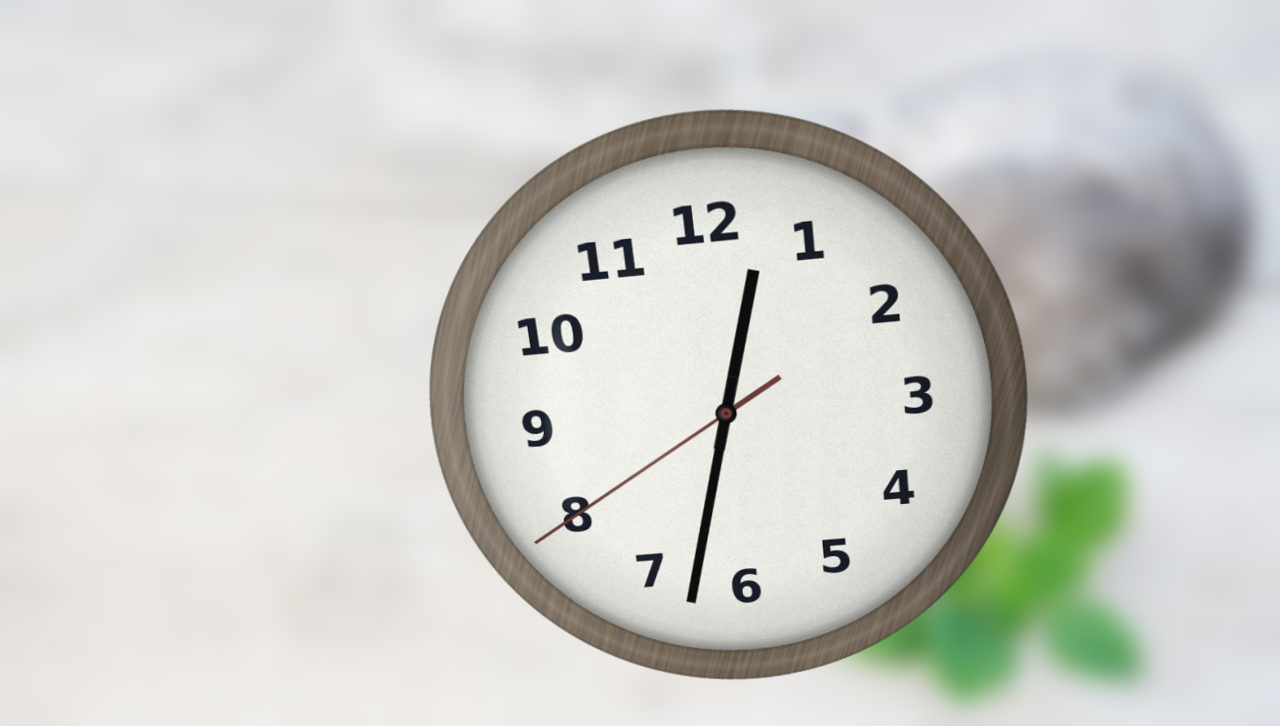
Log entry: {"hour": 12, "minute": 32, "second": 40}
